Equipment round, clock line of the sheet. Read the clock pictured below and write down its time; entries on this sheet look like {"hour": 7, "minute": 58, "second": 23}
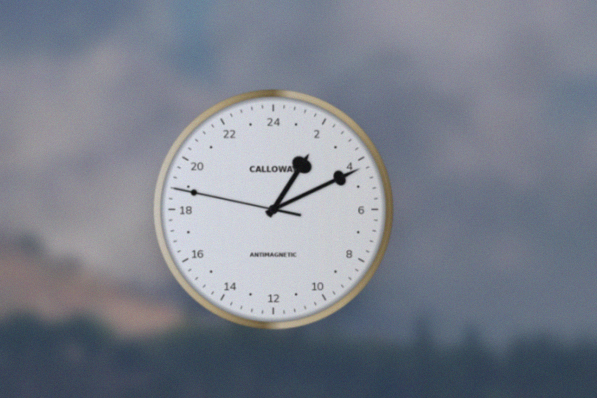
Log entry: {"hour": 2, "minute": 10, "second": 47}
